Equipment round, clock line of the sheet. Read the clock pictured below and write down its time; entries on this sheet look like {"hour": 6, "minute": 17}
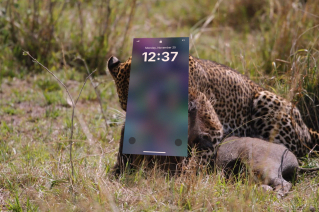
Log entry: {"hour": 12, "minute": 37}
